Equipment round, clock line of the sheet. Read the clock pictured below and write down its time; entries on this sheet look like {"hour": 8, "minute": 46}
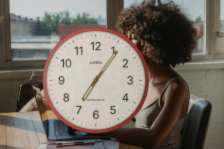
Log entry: {"hour": 7, "minute": 6}
